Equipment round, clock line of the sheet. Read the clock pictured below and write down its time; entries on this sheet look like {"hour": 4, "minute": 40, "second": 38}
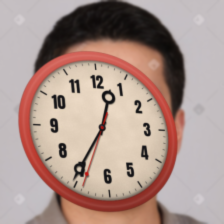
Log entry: {"hour": 12, "minute": 35, "second": 34}
